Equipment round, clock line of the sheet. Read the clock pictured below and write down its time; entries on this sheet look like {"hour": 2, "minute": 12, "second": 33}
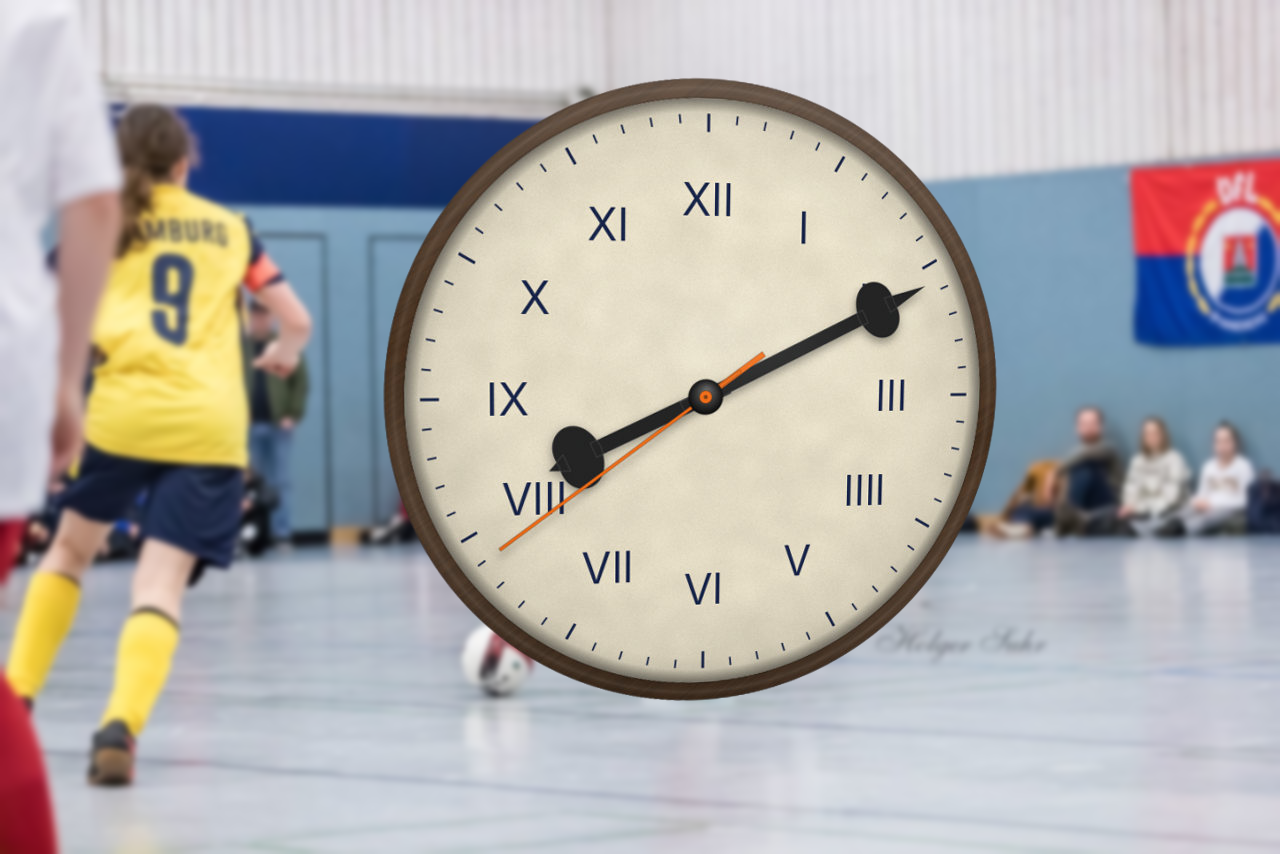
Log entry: {"hour": 8, "minute": 10, "second": 39}
